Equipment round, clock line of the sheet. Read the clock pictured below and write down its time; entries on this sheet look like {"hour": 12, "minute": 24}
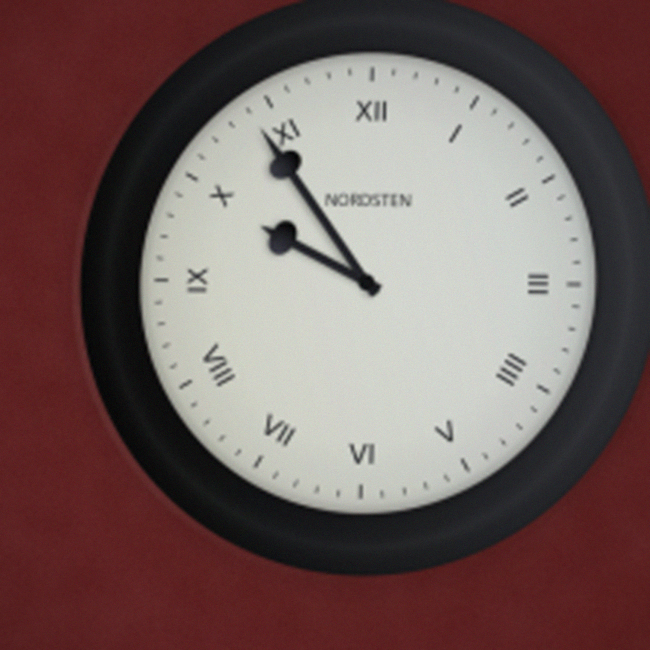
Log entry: {"hour": 9, "minute": 54}
